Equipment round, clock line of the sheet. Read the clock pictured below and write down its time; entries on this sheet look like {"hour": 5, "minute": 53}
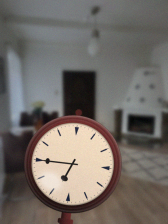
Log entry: {"hour": 6, "minute": 45}
